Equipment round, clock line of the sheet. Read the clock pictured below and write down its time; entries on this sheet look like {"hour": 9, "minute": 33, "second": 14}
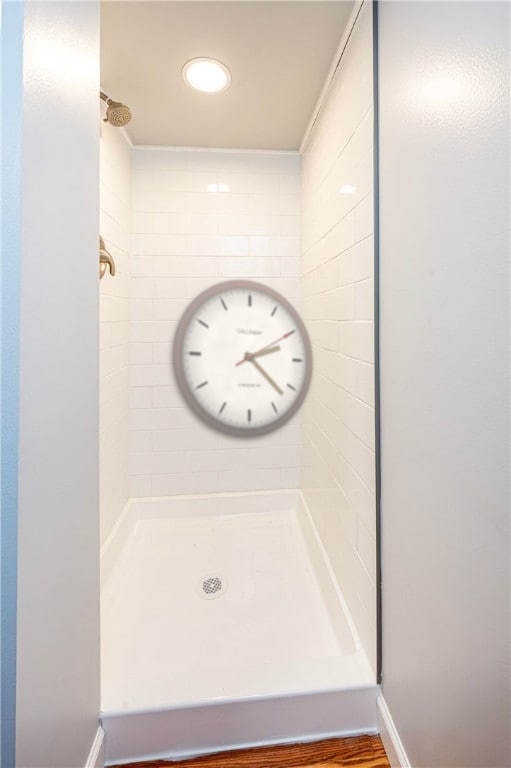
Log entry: {"hour": 2, "minute": 22, "second": 10}
